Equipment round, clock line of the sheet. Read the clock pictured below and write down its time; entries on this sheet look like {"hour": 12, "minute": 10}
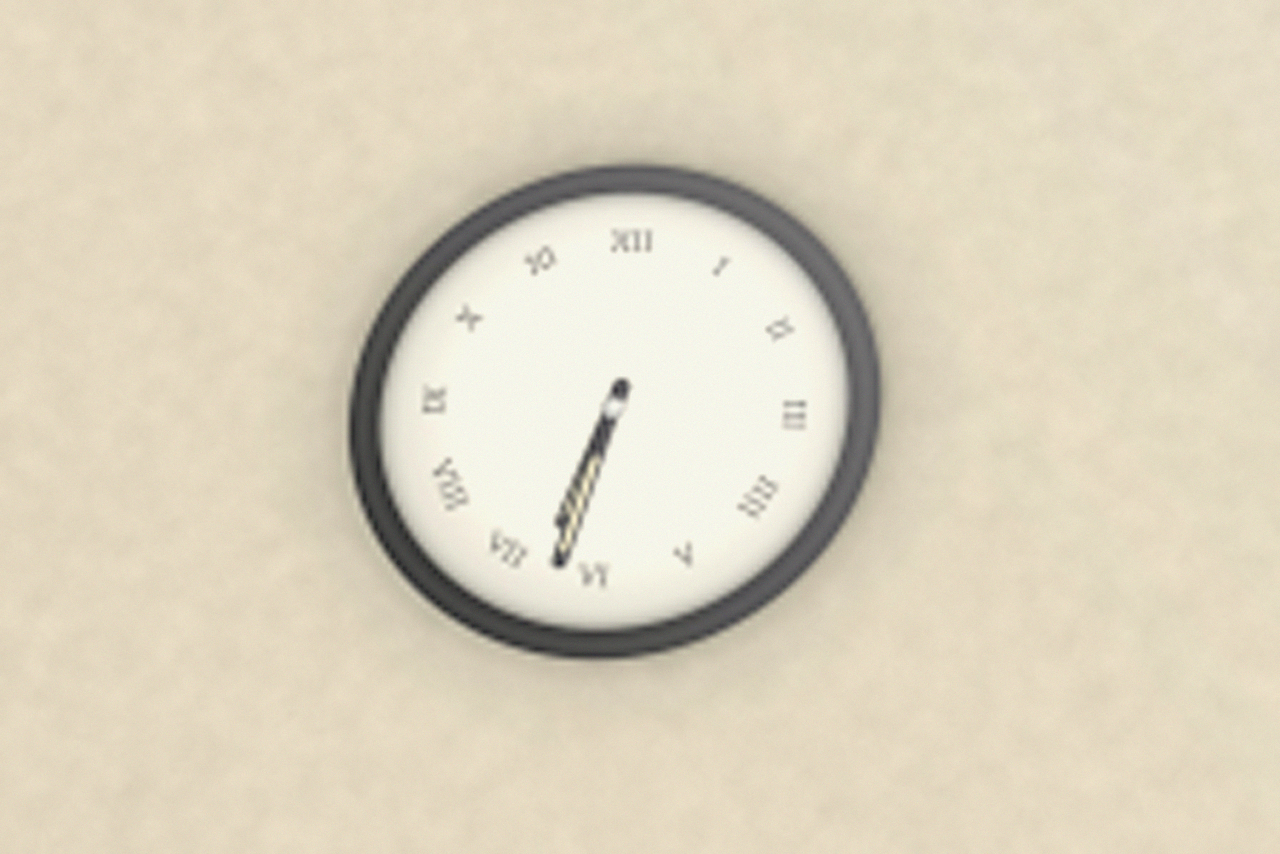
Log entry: {"hour": 6, "minute": 32}
